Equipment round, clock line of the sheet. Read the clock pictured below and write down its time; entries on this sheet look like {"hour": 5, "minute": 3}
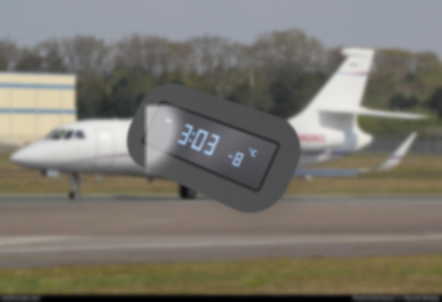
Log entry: {"hour": 3, "minute": 3}
